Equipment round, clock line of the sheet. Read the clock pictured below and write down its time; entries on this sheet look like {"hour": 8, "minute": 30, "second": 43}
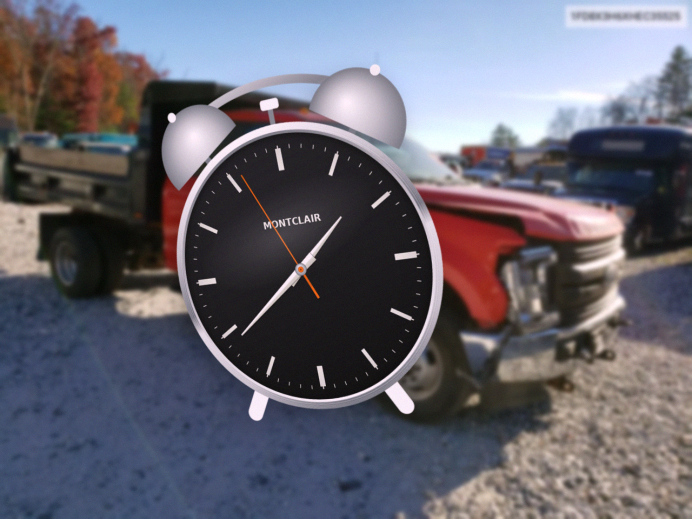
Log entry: {"hour": 1, "minute": 38, "second": 56}
